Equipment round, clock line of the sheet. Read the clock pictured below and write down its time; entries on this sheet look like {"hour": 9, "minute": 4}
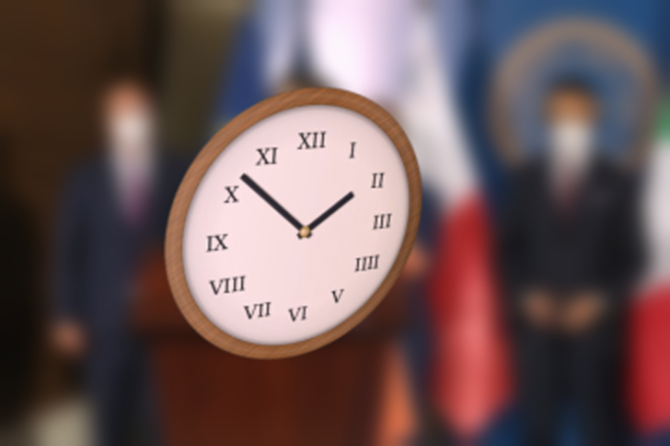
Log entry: {"hour": 1, "minute": 52}
